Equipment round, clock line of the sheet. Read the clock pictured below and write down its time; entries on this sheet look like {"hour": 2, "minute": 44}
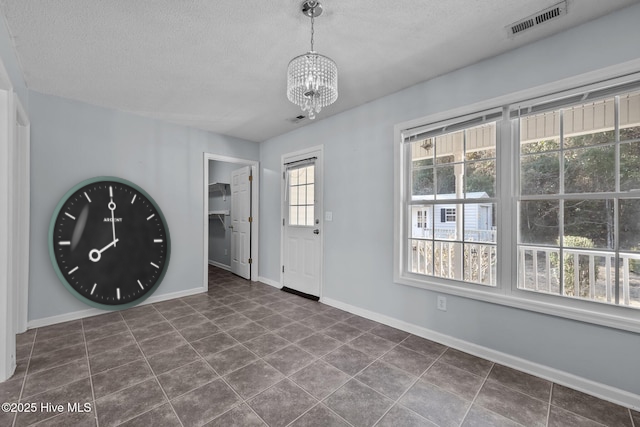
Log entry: {"hour": 8, "minute": 0}
